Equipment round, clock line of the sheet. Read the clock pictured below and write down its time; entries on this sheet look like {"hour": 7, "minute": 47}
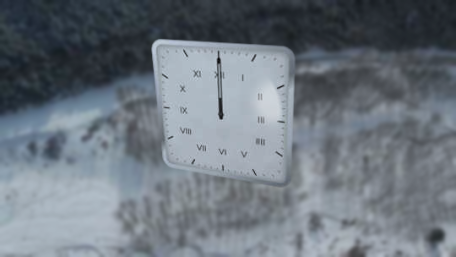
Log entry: {"hour": 12, "minute": 0}
